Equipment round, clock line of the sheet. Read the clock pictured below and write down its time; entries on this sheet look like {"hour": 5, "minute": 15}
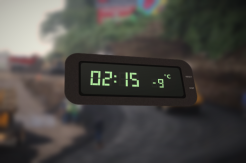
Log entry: {"hour": 2, "minute": 15}
